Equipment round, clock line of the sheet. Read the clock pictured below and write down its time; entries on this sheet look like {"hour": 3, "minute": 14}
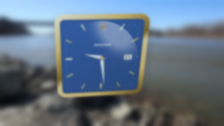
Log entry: {"hour": 9, "minute": 29}
